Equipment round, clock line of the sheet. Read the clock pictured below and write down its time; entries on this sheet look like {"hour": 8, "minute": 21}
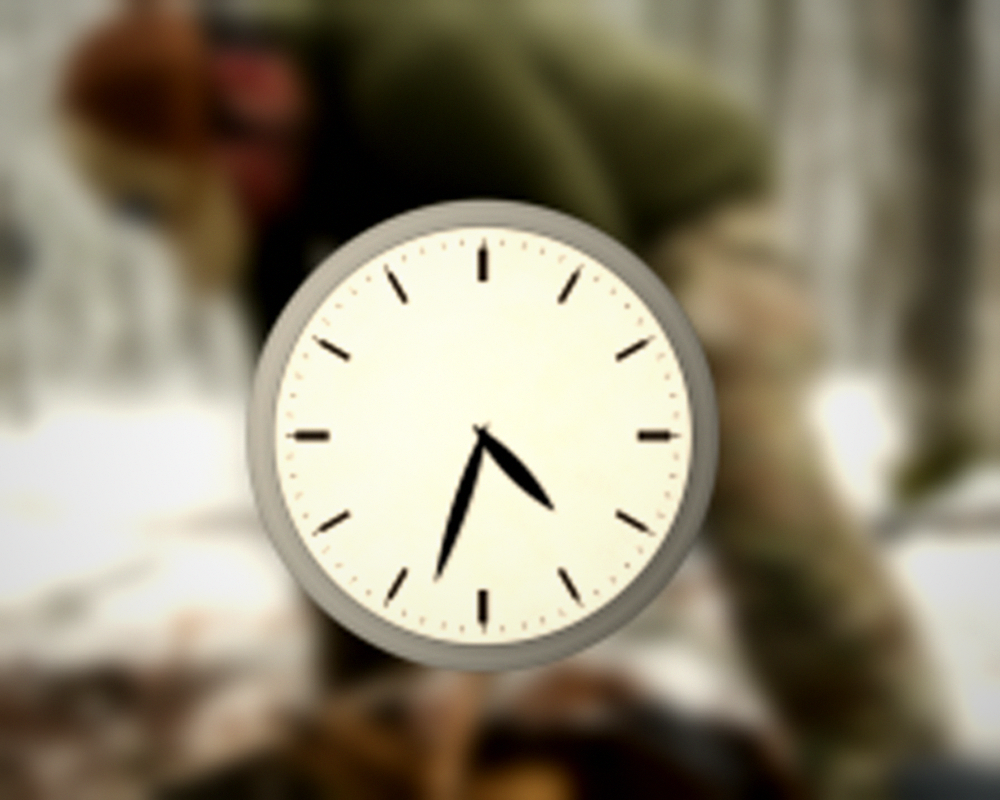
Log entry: {"hour": 4, "minute": 33}
